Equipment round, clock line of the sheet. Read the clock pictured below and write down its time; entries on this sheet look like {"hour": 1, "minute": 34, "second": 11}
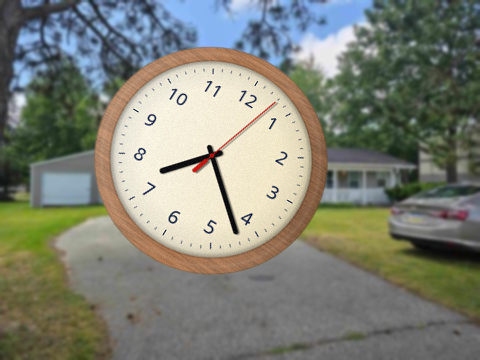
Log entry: {"hour": 7, "minute": 22, "second": 3}
